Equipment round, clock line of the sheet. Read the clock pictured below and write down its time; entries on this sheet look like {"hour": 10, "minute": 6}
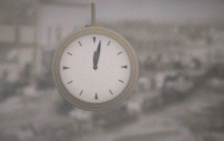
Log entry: {"hour": 12, "minute": 2}
